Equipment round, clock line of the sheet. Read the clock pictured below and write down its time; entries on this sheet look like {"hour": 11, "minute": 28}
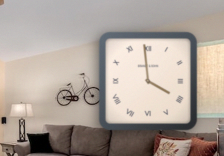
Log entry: {"hour": 3, "minute": 59}
